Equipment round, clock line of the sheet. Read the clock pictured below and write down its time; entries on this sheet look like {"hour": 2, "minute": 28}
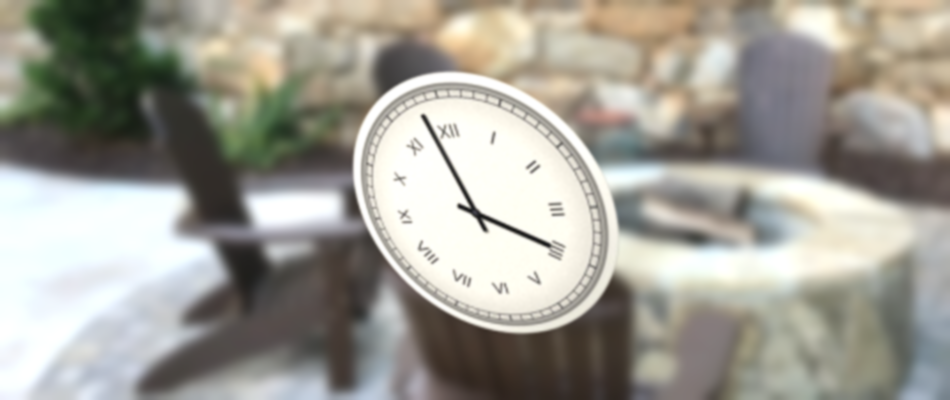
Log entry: {"hour": 3, "minute": 58}
